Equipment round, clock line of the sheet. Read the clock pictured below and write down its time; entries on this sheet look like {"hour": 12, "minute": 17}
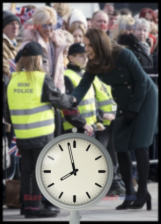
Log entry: {"hour": 7, "minute": 58}
